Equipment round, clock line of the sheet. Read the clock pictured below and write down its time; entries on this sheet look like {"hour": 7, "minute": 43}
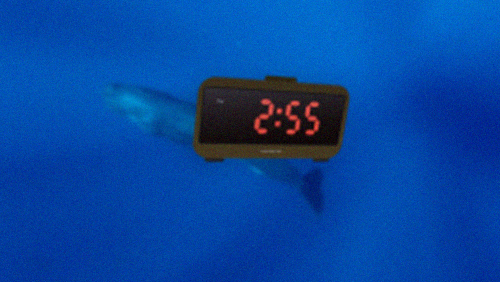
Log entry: {"hour": 2, "minute": 55}
